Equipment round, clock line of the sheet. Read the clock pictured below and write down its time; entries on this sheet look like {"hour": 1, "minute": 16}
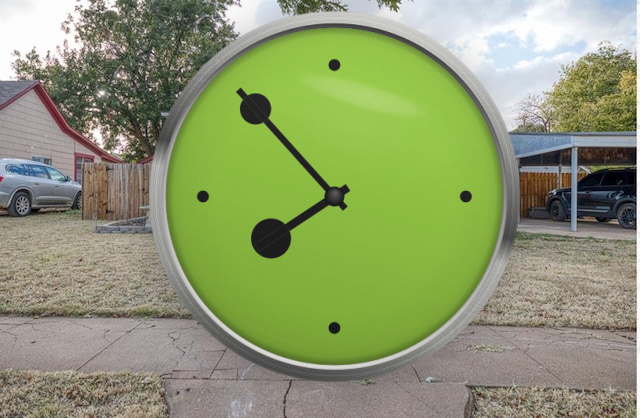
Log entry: {"hour": 7, "minute": 53}
